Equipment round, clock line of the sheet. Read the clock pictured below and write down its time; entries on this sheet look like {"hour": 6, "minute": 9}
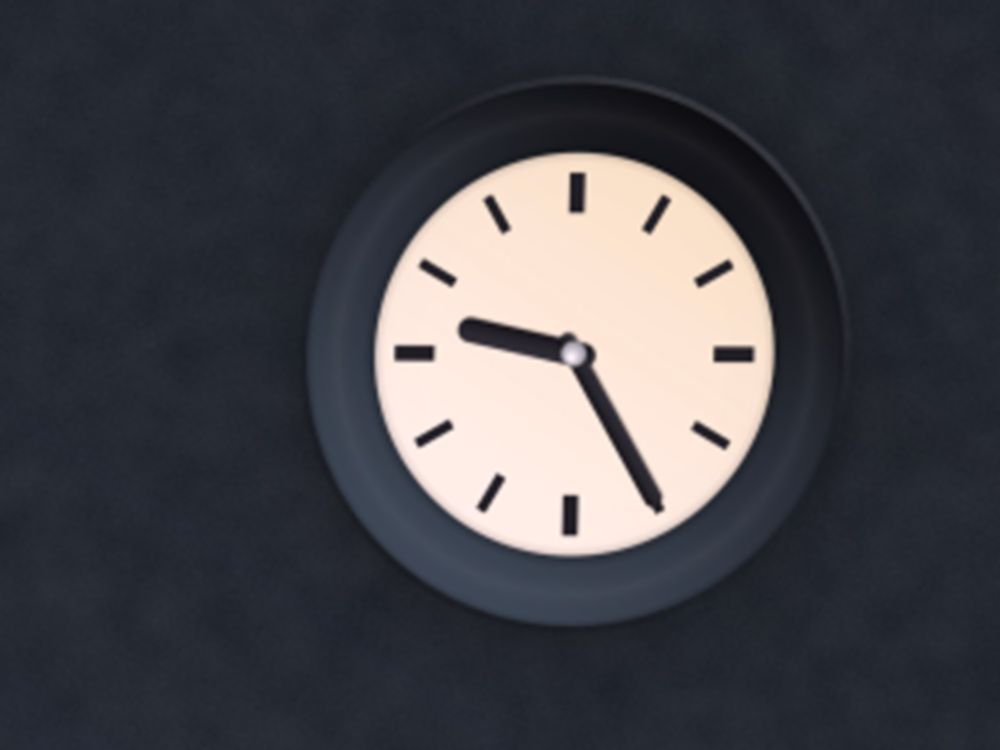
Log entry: {"hour": 9, "minute": 25}
